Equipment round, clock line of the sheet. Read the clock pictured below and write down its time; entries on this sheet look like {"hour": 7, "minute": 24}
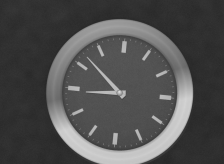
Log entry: {"hour": 8, "minute": 52}
